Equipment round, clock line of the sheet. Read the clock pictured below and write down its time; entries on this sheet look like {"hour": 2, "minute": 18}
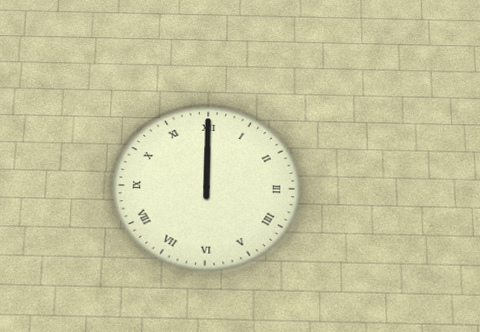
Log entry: {"hour": 12, "minute": 0}
